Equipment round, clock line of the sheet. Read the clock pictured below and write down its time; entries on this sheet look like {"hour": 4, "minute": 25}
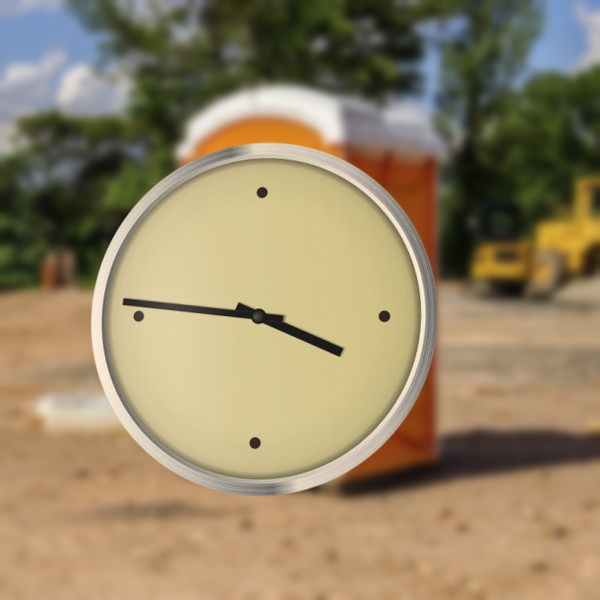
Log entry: {"hour": 3, "minute": 46}
